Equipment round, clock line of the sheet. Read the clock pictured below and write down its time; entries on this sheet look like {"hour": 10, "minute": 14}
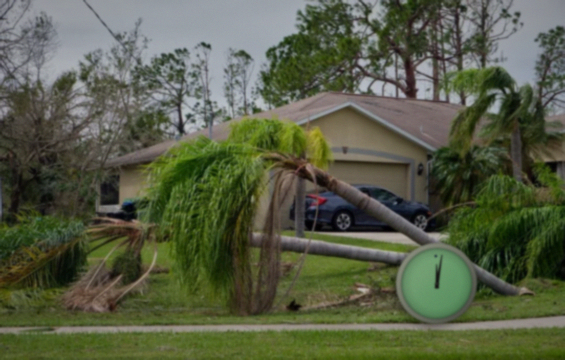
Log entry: {"hour": 12, "minute": 2}
